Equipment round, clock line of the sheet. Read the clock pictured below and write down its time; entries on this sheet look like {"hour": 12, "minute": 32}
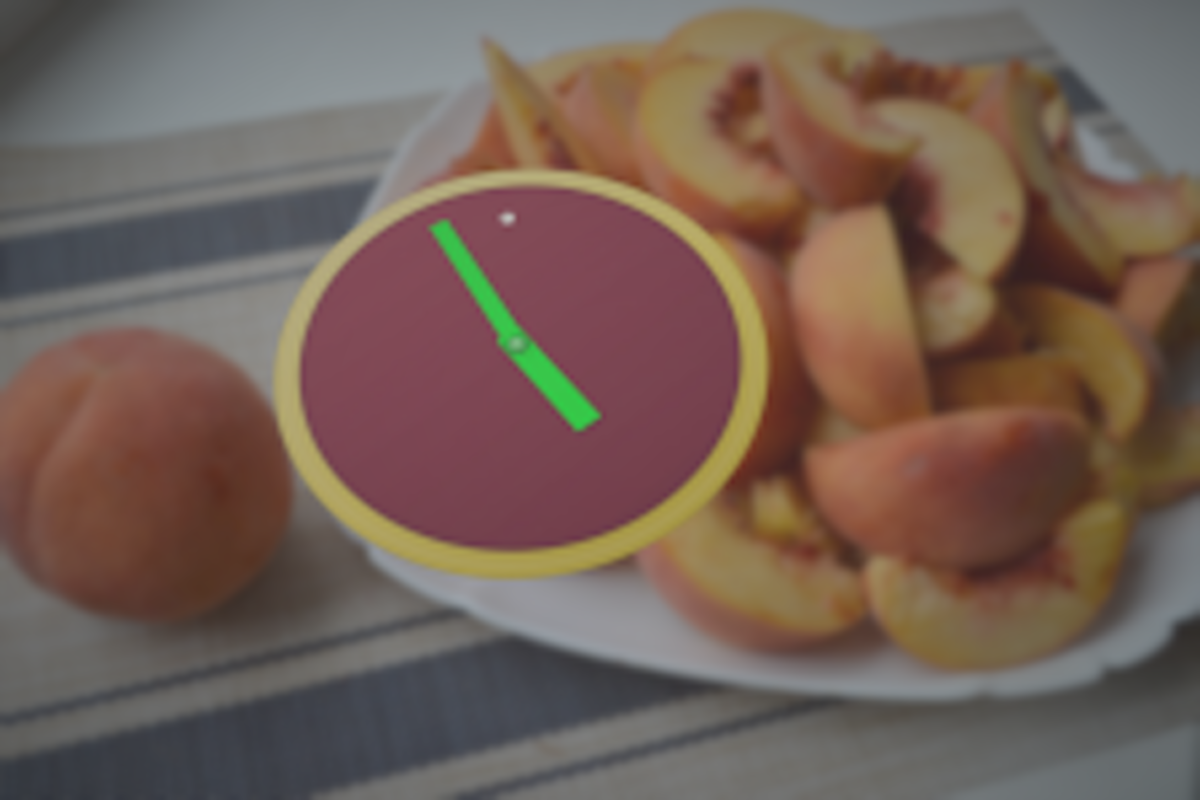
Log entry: {"hour": 4, "minute": 56}
